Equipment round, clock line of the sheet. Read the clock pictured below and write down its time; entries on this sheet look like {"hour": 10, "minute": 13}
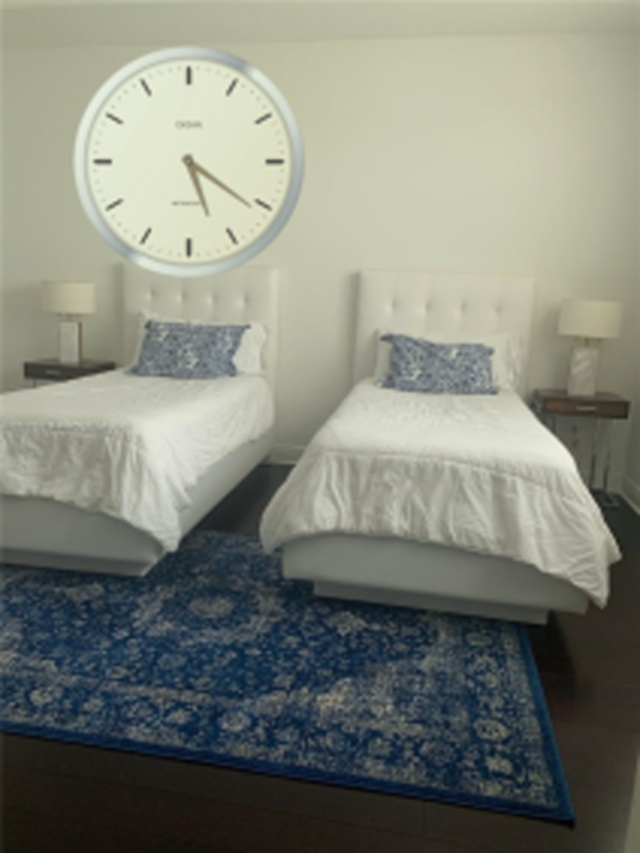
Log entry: {"hour": 5, "minute": 21}
